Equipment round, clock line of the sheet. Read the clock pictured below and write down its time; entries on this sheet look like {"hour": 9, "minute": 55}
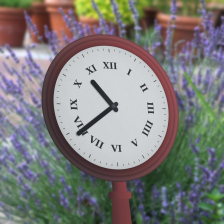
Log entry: {"hour": 10, "minute": 39}
